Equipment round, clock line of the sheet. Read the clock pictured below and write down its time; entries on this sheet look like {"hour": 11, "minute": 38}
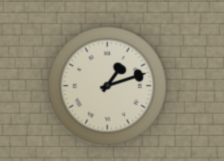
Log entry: {"hour": 1, "minute": 12}
